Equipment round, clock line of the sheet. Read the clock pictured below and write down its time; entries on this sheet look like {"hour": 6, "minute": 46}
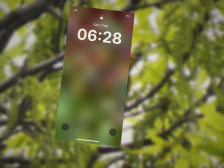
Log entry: {"hour": 6, "minute": 28}
